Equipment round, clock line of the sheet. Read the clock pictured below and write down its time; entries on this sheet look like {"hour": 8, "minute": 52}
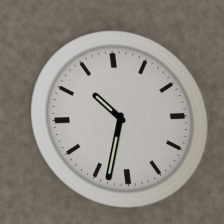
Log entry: {"hour": 10, "minute": 33}
